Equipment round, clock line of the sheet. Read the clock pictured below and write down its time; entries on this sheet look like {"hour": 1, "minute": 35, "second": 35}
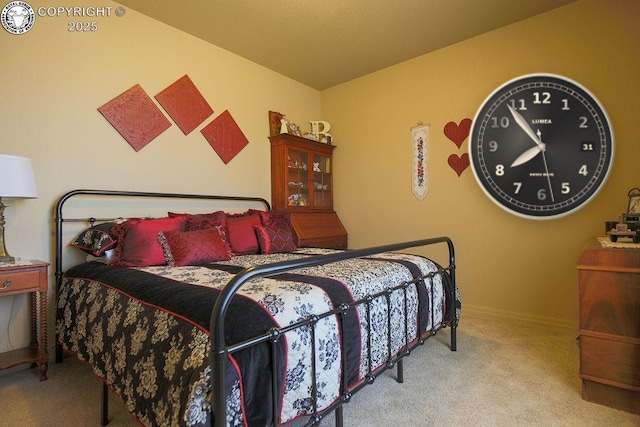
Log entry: {"hour": 7, "minute": 53, "second": 28}
